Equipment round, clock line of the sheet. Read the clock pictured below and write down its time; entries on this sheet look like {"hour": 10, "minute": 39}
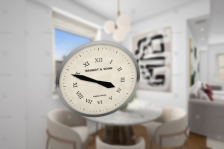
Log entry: {"hour": 3, "minute": 49}
